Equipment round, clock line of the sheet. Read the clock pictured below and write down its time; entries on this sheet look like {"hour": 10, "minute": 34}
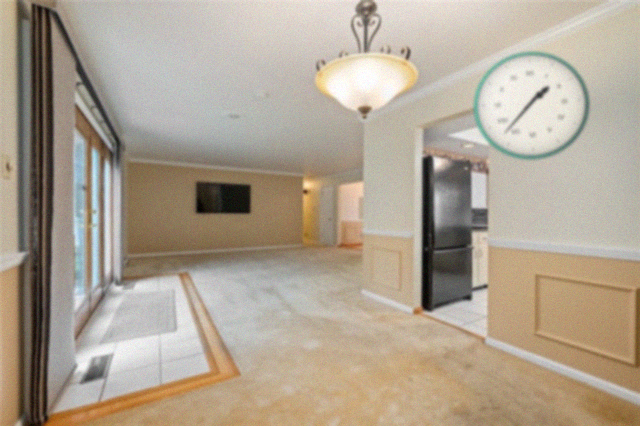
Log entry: {"hour": 1, "minute": 37}
